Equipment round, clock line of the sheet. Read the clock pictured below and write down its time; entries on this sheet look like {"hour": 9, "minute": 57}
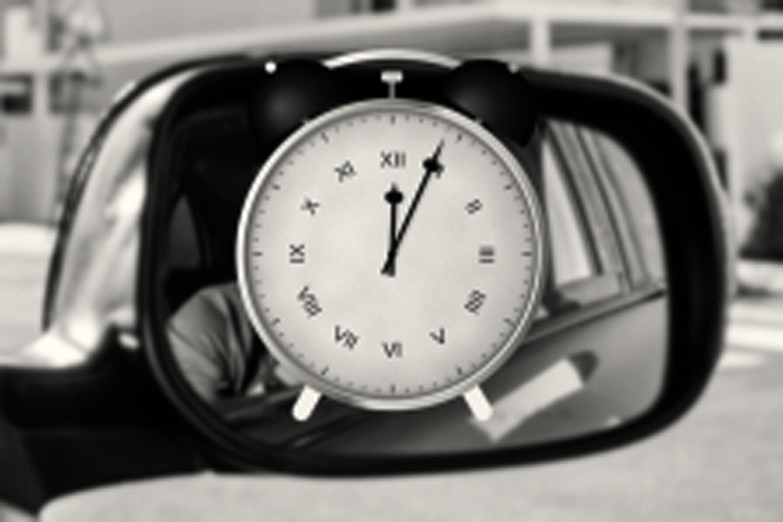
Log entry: {"hour": 12, "minute": 4}
